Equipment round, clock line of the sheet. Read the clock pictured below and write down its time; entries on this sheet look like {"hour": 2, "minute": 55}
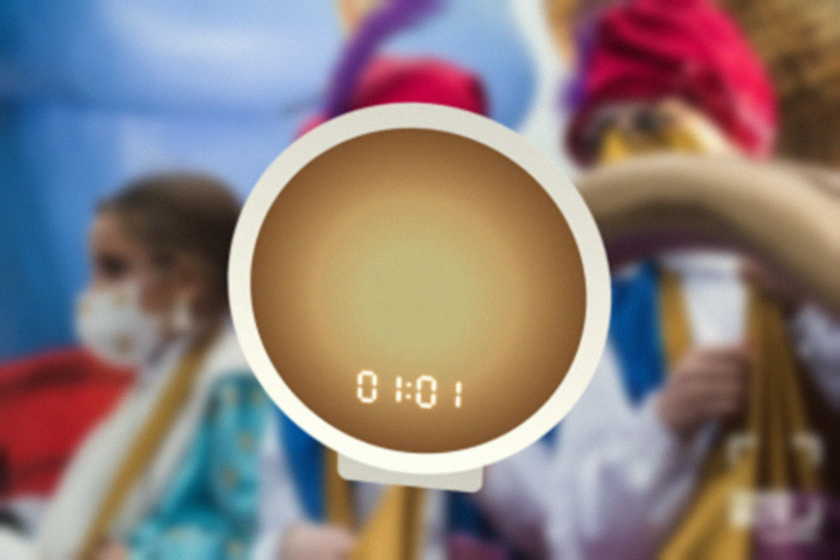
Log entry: {"hour": 1, "minute": 1}
